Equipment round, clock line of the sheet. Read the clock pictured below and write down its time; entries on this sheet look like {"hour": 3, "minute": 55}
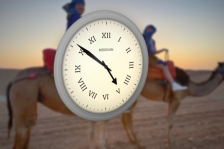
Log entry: {"hour": 4, "minute": 51}
